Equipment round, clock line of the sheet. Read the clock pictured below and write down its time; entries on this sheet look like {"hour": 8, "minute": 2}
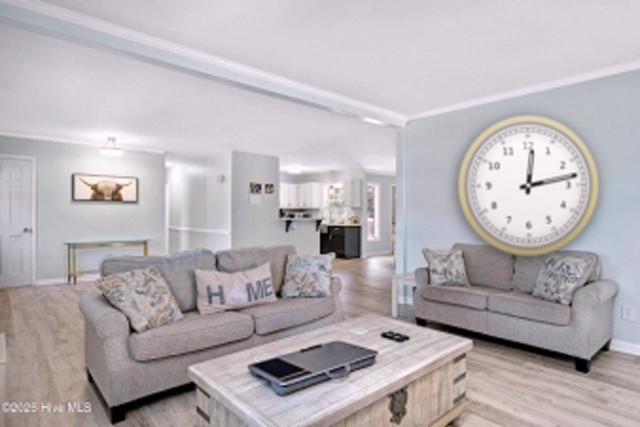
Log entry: {"hour": 12, "minute": 13}
